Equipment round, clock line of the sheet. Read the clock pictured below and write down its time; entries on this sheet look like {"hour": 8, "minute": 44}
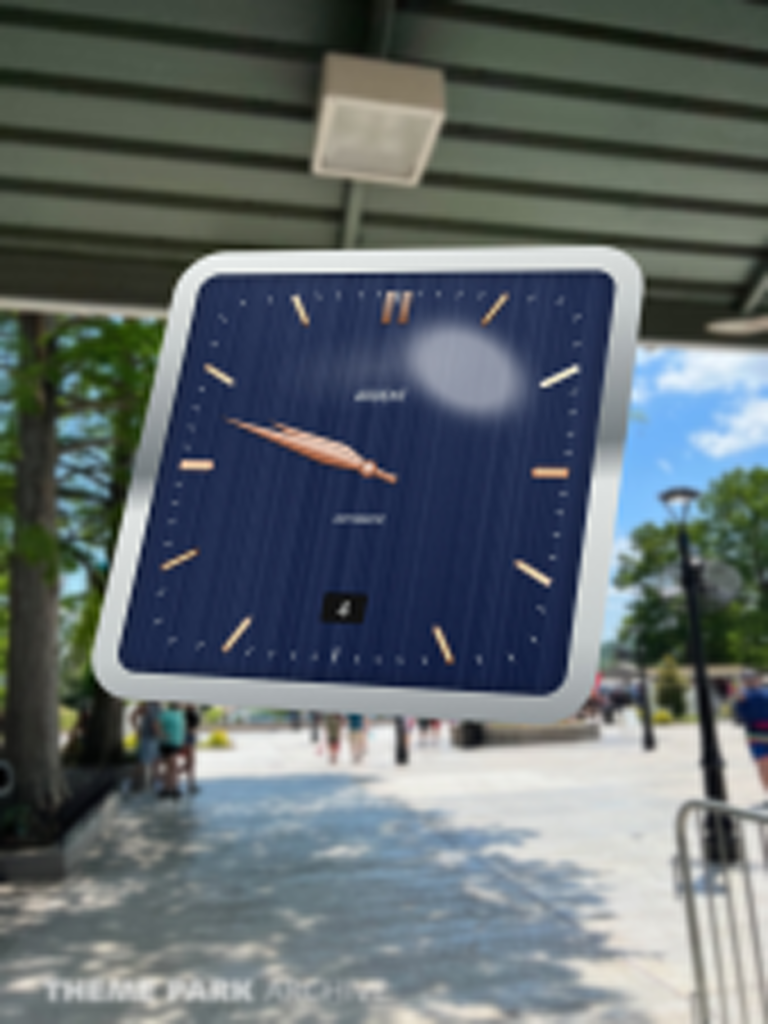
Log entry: {"hour": 9, "minute": 48}
